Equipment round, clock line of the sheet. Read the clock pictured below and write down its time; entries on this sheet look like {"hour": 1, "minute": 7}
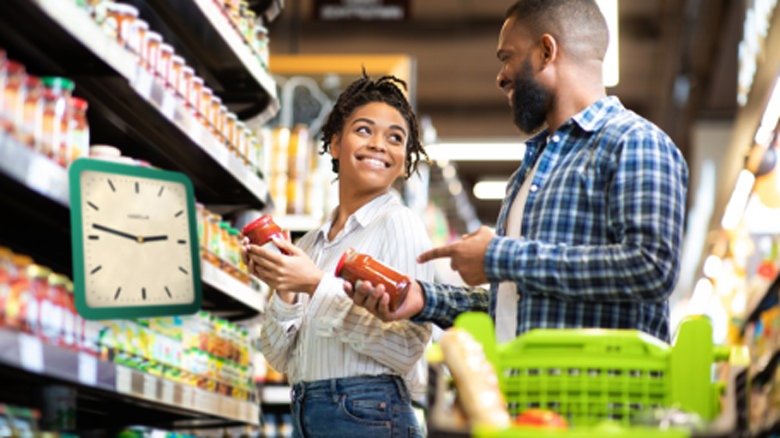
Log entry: {"hour": 2, "minute": 47}
